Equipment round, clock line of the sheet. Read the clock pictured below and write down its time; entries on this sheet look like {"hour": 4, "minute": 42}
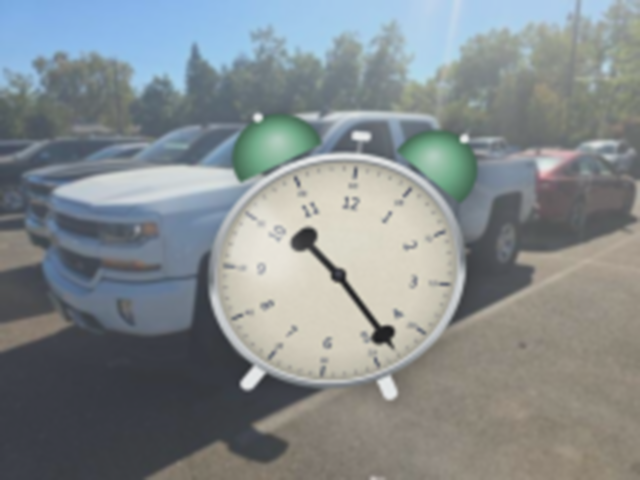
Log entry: {"hour": 10, "minute": 23}
